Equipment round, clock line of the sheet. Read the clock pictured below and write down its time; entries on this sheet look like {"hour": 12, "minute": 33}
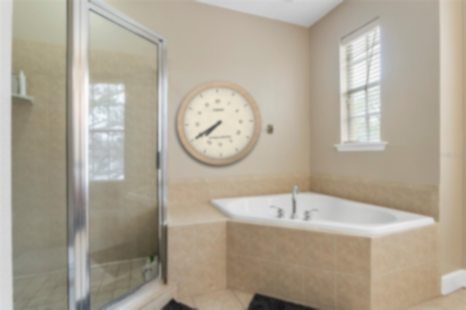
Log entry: {"hour": 7, "minute": 40}
